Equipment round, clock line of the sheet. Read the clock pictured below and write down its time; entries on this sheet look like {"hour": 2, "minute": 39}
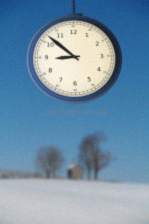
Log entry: {"hour": 8, "minute": 52}
